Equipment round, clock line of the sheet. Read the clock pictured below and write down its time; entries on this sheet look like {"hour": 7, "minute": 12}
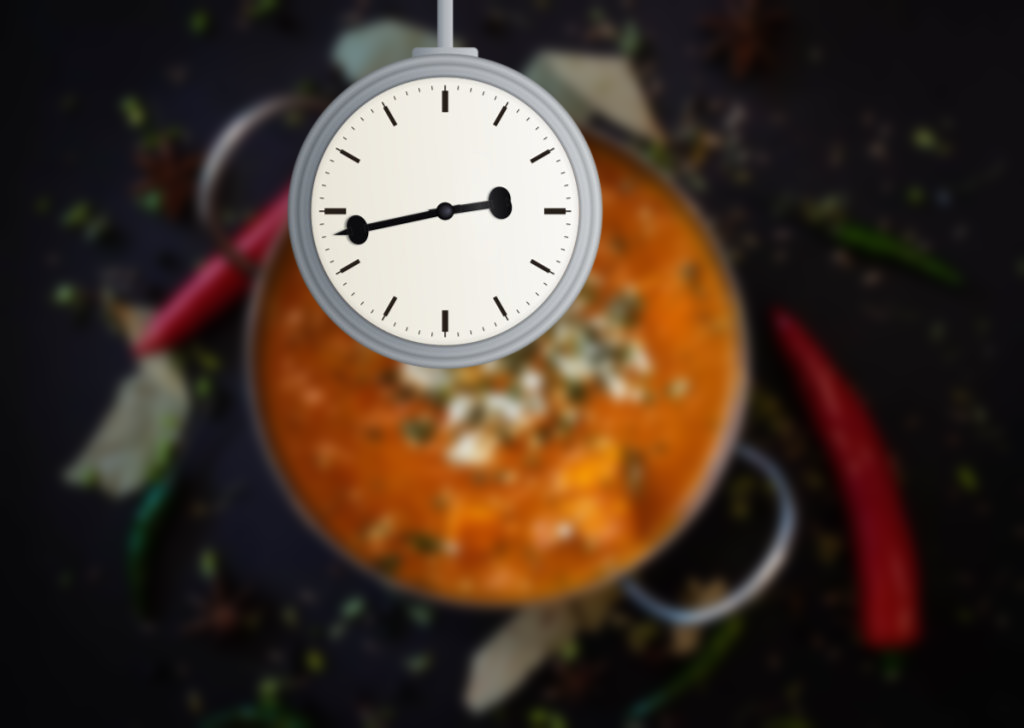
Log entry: {"hour": 2, "minute": 43}
